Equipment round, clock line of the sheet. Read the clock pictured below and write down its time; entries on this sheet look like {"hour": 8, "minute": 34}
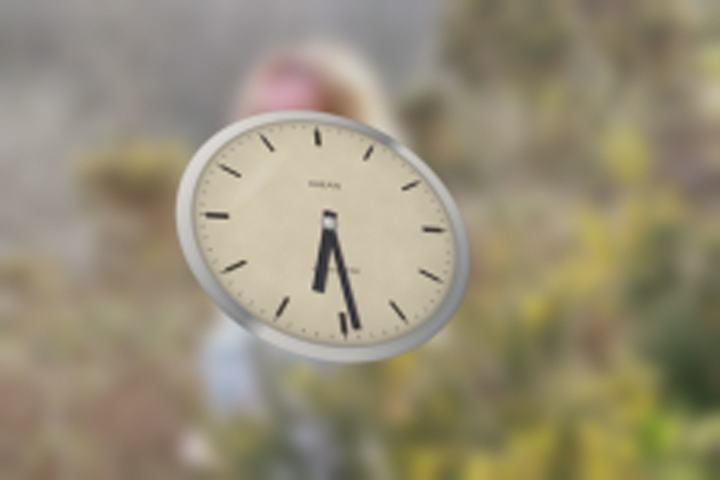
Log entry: {"hour": 6, "minute": 29}
